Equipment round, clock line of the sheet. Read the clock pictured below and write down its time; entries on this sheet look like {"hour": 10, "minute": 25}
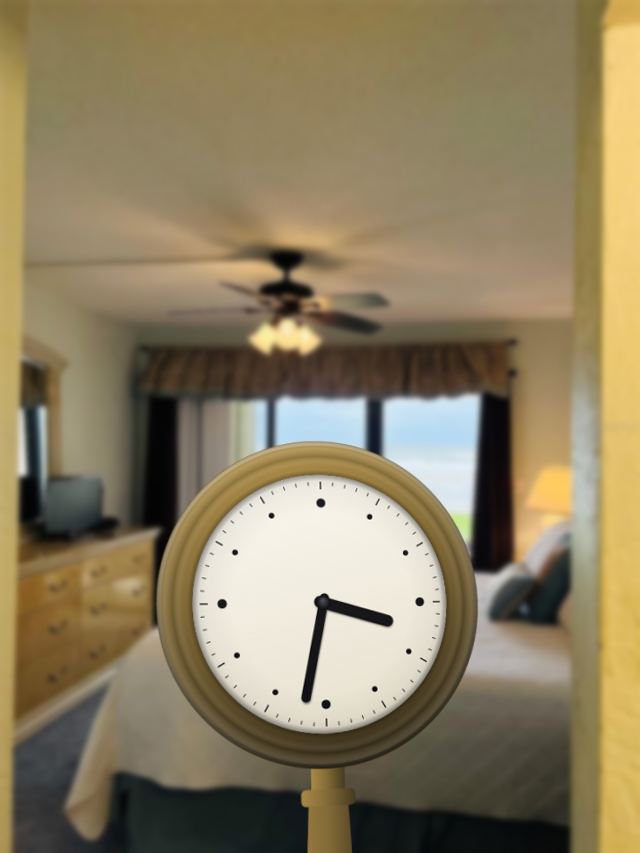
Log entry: {"hour": 3, "minute": 32}
